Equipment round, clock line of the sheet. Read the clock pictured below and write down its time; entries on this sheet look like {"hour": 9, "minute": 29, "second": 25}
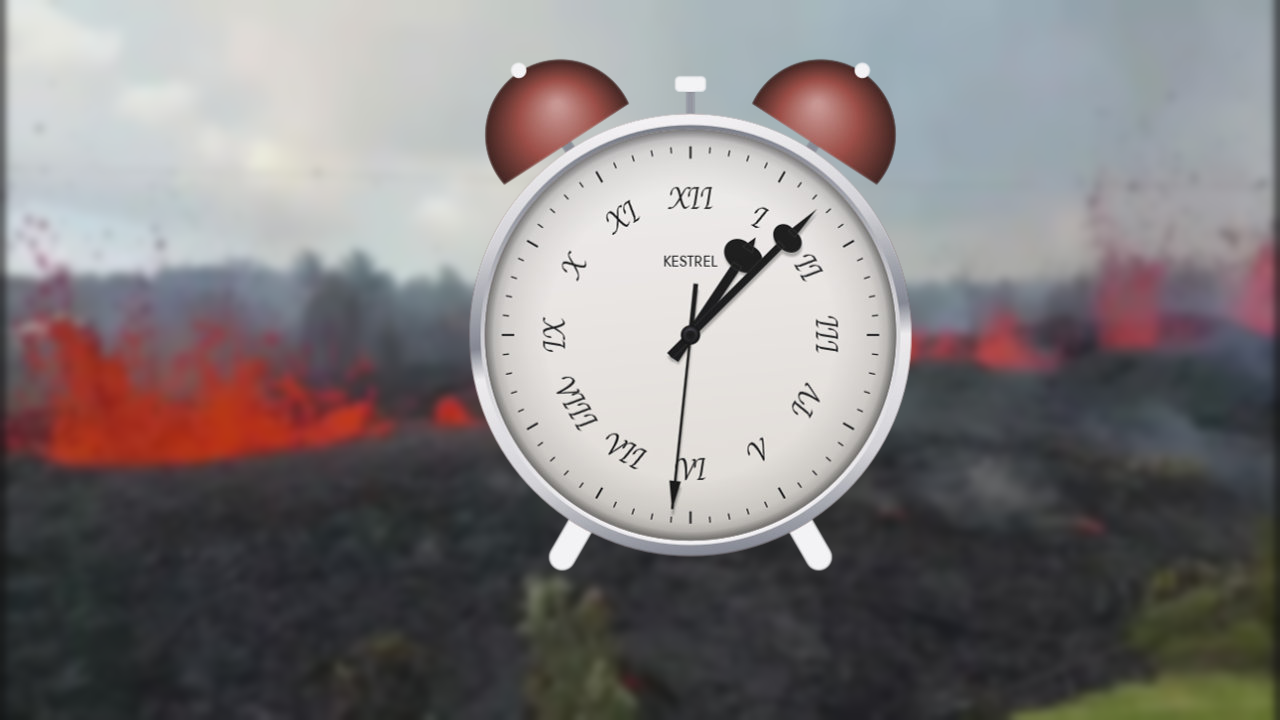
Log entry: {"hour": 1, "minute": 7, "second": 31}
